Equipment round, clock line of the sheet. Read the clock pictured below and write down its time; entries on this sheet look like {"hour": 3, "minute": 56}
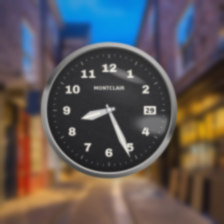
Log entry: {"hour": 8, "minute": 26}
